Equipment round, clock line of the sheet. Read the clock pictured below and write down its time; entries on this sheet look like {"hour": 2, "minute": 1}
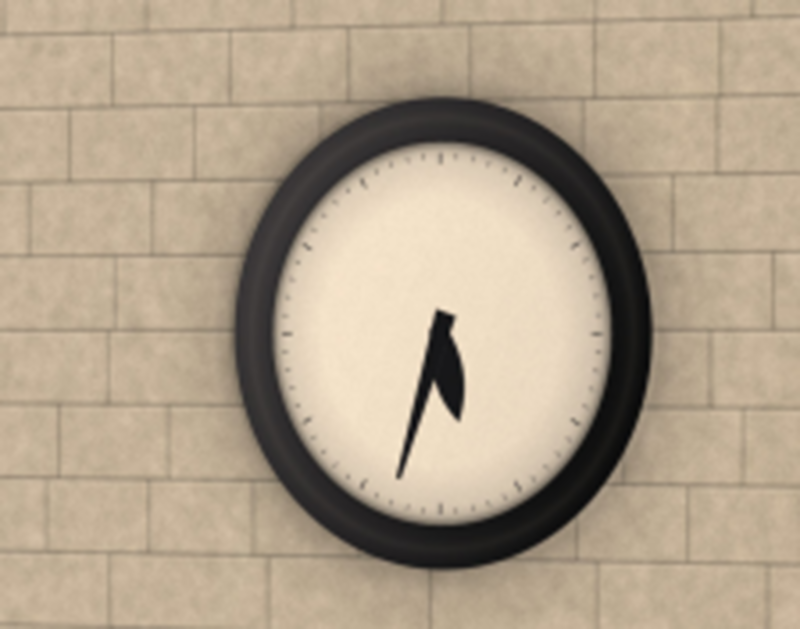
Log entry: {"hour": 5, "minute": 33}
